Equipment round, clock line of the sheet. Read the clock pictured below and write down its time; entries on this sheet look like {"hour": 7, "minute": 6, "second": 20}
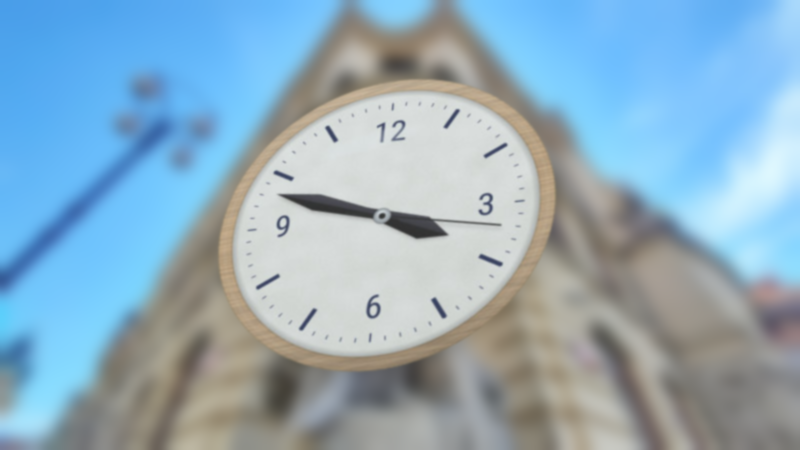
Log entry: {"hour": 3, "minute": 48, "second": 17}
